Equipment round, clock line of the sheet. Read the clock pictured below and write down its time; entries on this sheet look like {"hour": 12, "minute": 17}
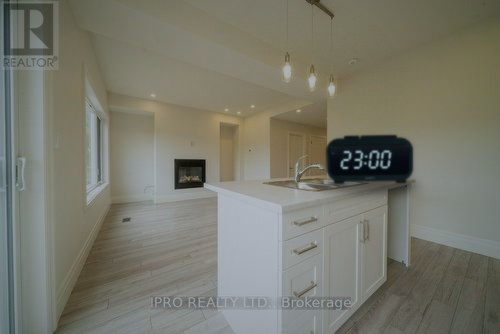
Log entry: {"hour": 23, "minute": 0}
